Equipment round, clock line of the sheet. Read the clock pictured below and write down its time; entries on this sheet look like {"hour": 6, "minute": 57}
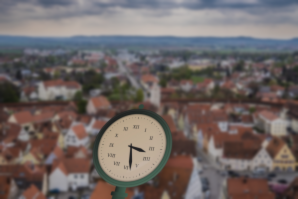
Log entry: {"hour": 3, "minute": 28}
